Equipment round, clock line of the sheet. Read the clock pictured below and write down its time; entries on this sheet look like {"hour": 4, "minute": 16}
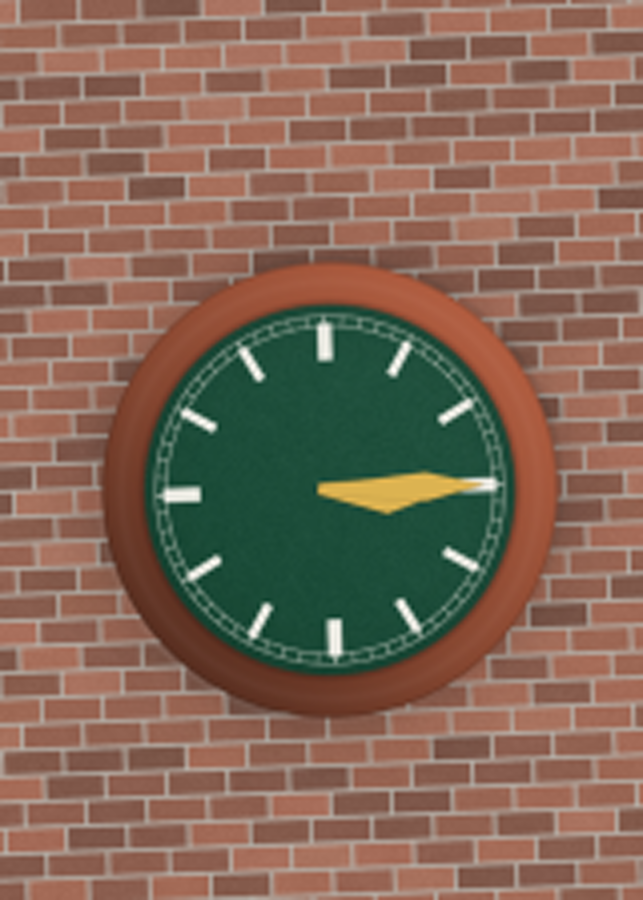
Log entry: {"hour": 3, "minute": 15}
